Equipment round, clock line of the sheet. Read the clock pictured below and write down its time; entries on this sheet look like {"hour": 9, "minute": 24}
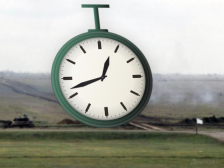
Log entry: {"hour": 12, "minute": 42}
